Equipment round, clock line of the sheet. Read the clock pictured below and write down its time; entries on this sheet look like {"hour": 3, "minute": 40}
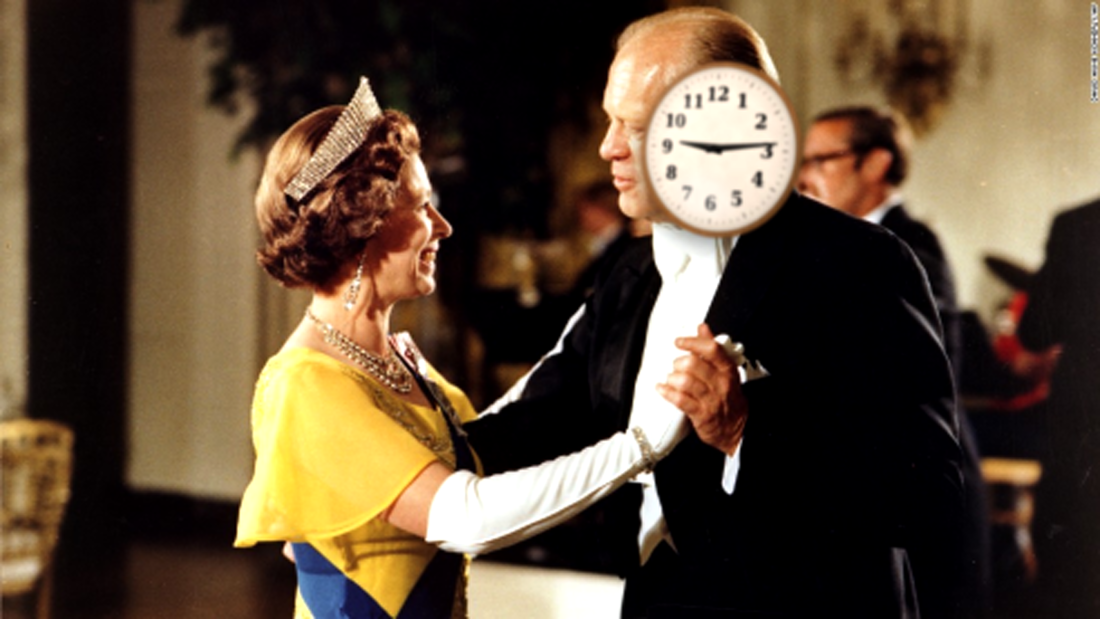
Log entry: {"hour": 9, "minute": 14}
